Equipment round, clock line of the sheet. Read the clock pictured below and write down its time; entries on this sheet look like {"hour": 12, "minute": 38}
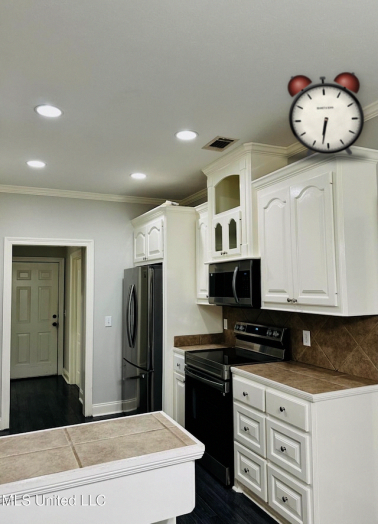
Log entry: {"hour": 6, "minute": 32}
